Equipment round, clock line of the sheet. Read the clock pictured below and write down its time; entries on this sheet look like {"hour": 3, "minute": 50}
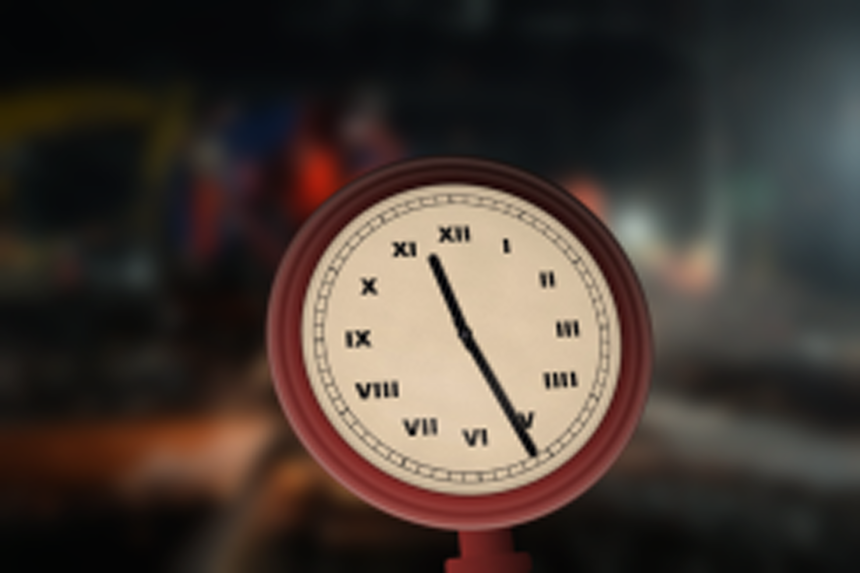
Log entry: {"hour": 11, "minute": 26}
